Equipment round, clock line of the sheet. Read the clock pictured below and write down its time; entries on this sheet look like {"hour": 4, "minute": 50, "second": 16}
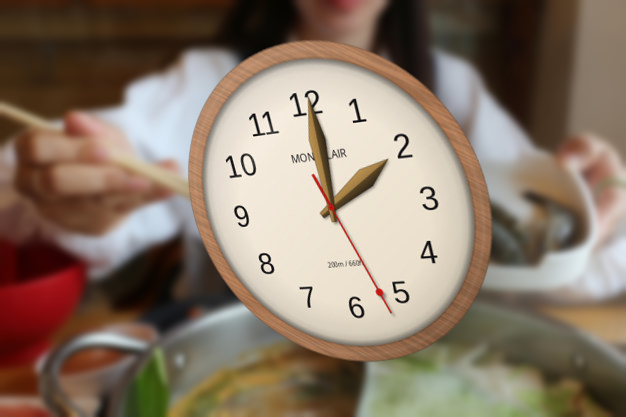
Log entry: {"hour": 2, "minute": 0, "second": 27}
